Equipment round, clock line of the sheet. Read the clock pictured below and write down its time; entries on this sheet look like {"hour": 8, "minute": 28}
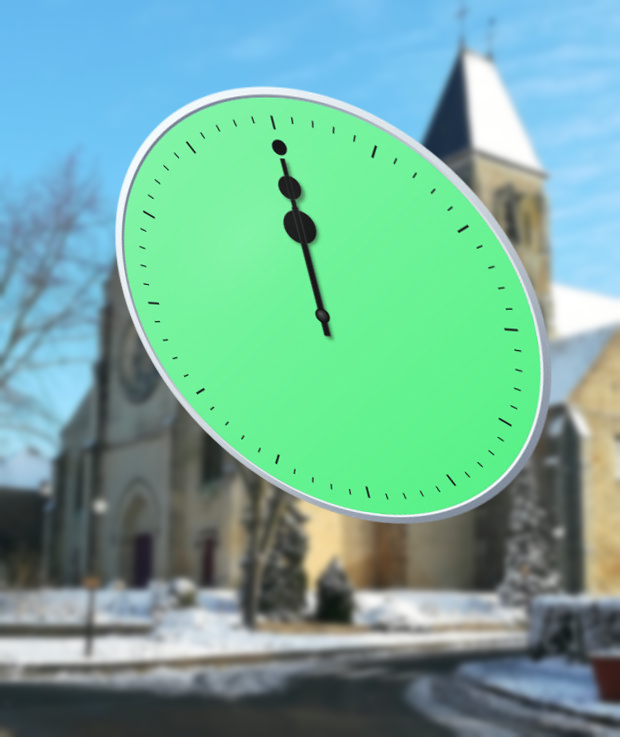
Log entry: {"hour": 12, "minute": 0}
